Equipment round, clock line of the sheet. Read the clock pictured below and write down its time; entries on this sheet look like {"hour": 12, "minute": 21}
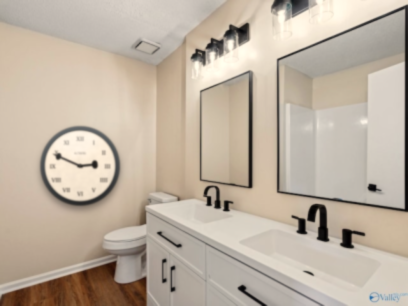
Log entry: {"hour": 2, "minute": 49}
